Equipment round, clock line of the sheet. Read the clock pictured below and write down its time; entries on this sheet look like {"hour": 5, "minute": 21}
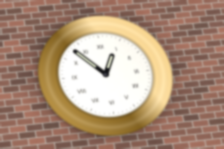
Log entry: {"hour": 12, "minute": 53}
